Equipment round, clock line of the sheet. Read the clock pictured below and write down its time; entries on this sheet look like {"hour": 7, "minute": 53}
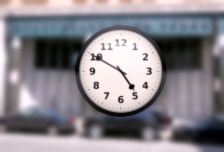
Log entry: {"hour": 4, "minute": 50}
